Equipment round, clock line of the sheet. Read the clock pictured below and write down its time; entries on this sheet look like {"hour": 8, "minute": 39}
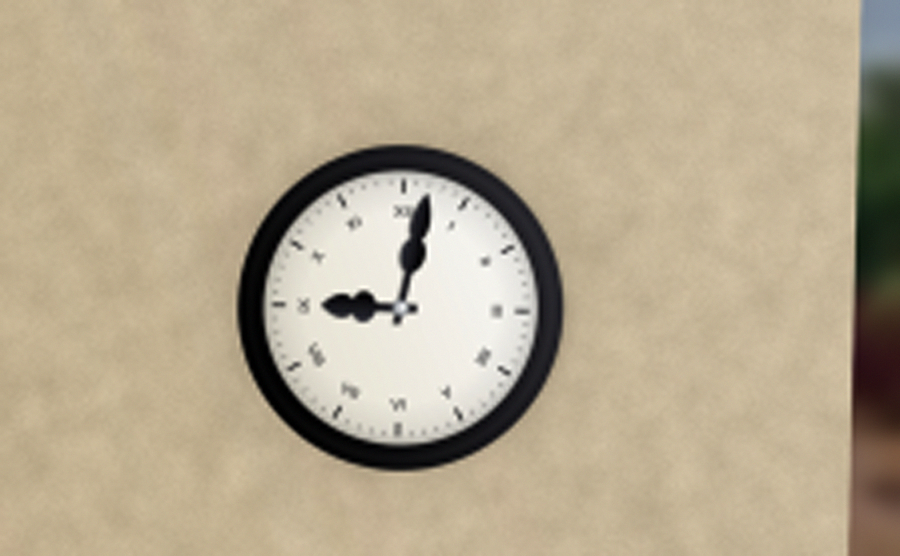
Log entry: {"hour": 9, "minute": 2}
